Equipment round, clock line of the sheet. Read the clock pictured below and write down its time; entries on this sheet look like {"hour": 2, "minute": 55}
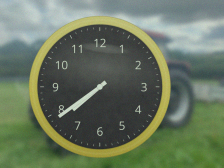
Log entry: {"hour": 7, "minute": 39}
